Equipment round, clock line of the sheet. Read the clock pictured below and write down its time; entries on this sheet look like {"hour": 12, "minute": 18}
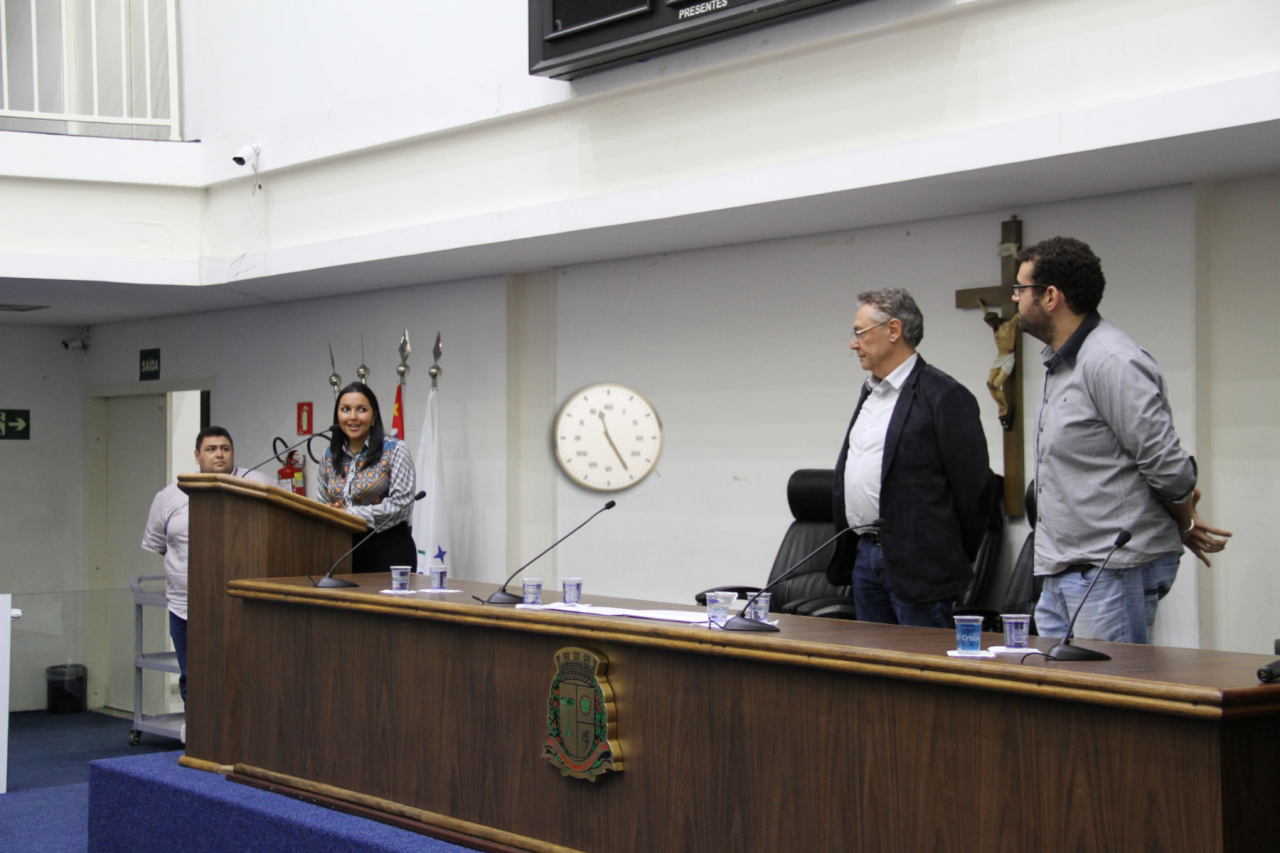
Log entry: {"hour": 11, "minute": 25}
